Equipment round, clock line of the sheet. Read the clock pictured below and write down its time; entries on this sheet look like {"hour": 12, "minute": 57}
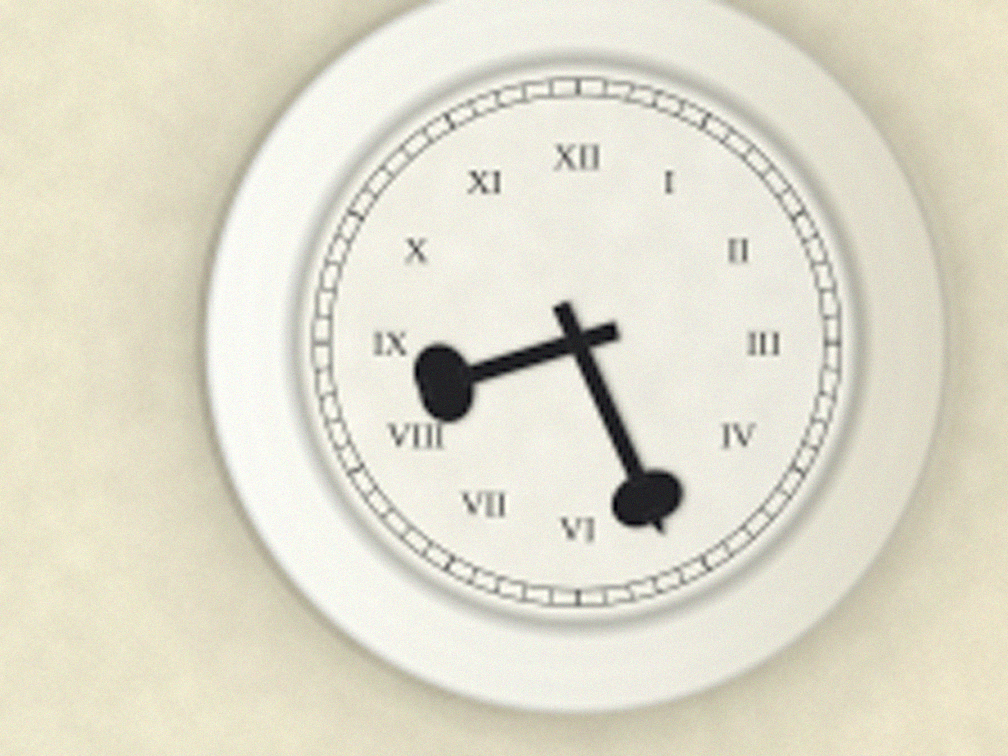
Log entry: {"hour": 8, "minute": 26}
